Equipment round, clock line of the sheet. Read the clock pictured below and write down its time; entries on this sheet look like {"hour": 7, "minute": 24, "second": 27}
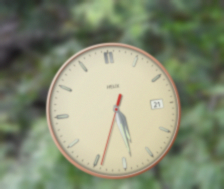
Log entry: {"hour": 5, "minute": 28, "second": 34}
